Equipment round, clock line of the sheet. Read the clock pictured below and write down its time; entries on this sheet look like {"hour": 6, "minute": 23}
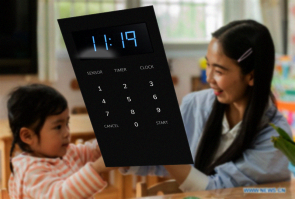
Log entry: {"hour": 11, "minute": 19}
